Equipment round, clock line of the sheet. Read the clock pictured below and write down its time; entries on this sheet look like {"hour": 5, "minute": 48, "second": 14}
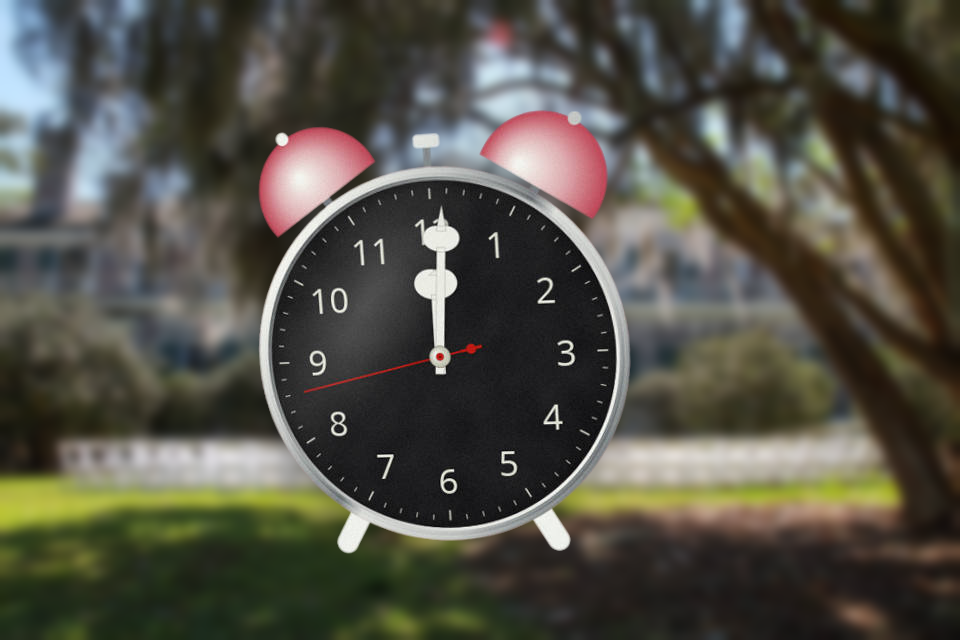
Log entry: {"hour": 12, "minute": 0, "second": 43}
